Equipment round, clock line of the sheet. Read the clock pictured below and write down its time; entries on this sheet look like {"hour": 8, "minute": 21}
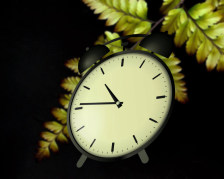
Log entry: {"hour": 10, "minute": 46}
